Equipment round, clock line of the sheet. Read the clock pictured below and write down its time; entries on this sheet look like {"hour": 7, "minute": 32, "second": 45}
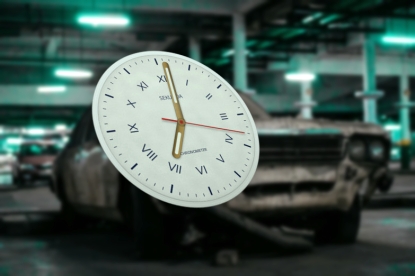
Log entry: {"hour": 7, "minute": 1, "second": 18}
